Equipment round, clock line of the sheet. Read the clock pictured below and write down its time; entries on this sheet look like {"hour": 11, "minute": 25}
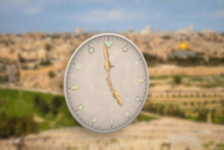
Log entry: {"hour": 4, "minute": 59}
